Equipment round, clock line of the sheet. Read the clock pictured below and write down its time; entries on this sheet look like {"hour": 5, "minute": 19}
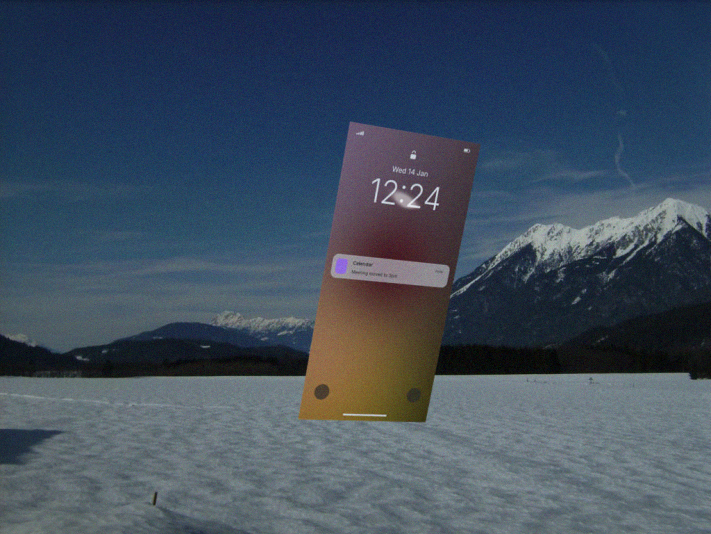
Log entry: {"hour": 12, "minute": 24}
